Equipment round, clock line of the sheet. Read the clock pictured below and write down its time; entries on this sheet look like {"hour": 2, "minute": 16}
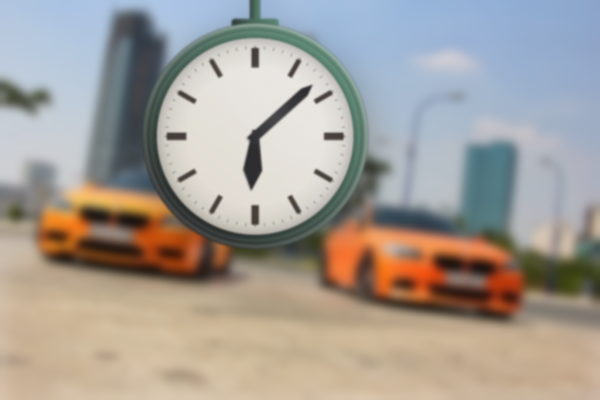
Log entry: {"hour": 6, "minute": 8}
